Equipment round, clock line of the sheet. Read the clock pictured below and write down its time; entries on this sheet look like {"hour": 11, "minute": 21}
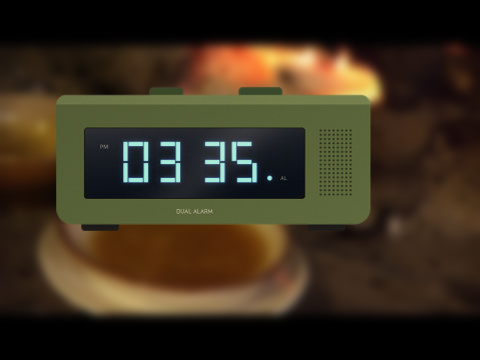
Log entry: {"hour": 3, "minute": 35}
